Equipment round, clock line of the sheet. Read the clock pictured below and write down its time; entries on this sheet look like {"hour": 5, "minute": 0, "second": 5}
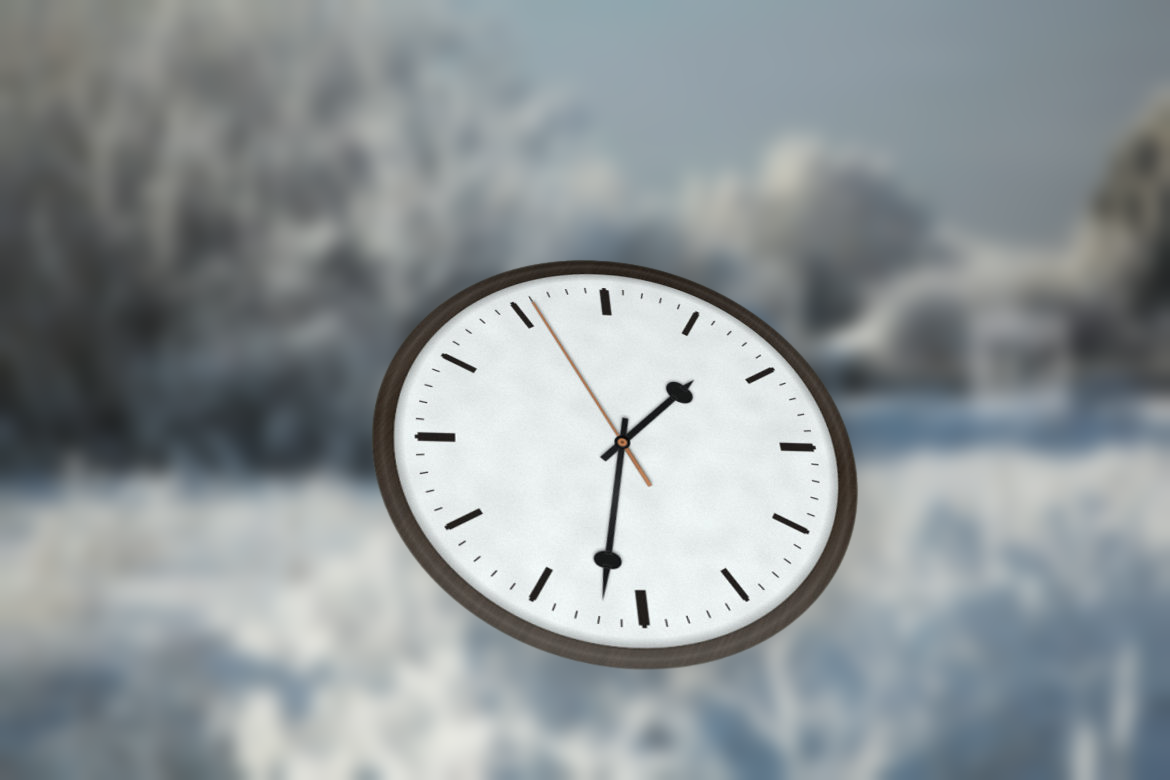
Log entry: {"hour": 1, "minute": 31, "second": 56}
